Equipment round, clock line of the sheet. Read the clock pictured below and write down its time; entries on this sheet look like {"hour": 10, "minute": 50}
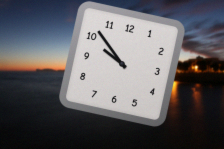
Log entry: {"hour": 9, "minute": 52}
